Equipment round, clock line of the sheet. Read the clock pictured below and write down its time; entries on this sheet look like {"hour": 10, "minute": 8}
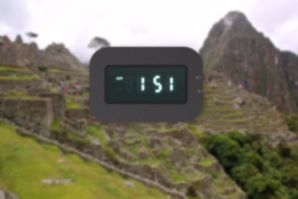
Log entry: {"hour": 1, "minute": 51}
